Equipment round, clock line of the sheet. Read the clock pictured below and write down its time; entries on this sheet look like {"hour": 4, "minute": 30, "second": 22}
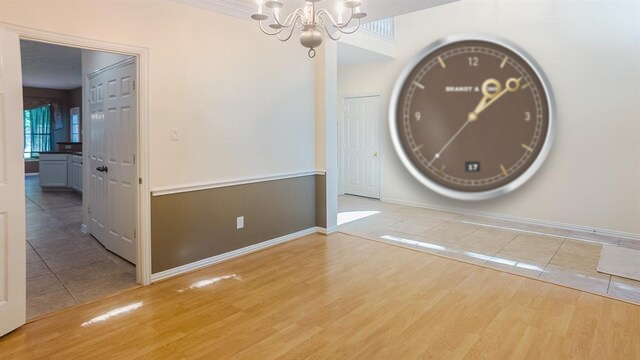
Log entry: {"hour": 1, "minute": 8, "second": 37}
